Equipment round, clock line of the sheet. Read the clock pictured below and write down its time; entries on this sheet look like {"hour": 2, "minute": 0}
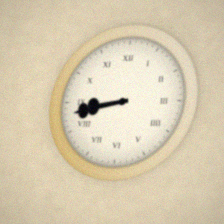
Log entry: {"hour": 8, "minute": 43}
